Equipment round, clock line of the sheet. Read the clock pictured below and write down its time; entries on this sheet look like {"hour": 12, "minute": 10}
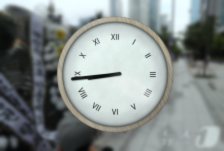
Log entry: {"hour": 8, "minute": 44}
